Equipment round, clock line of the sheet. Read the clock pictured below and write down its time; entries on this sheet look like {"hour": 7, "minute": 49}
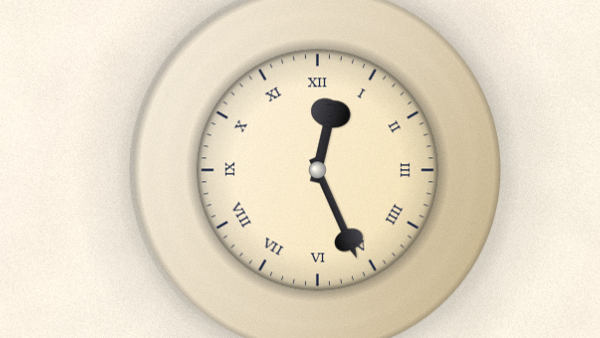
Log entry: {"hour": 12, "minute": 26}
